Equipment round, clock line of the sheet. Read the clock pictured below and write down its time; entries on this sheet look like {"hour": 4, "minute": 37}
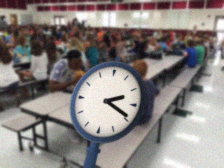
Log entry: {"hour": 2, "minute": 19}
